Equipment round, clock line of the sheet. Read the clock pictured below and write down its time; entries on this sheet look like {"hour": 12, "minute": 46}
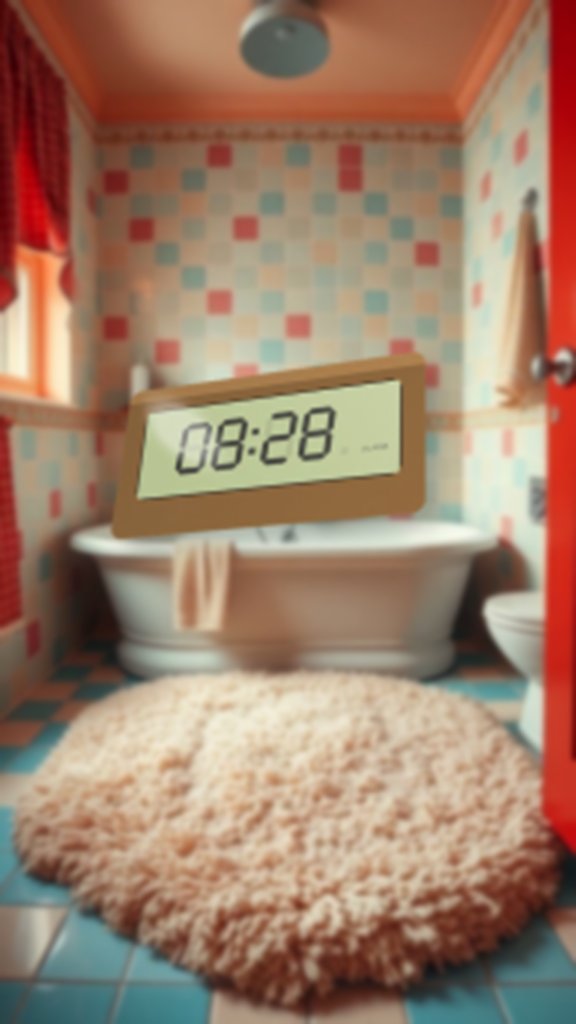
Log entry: {"hour": 8, "minute": 28}
